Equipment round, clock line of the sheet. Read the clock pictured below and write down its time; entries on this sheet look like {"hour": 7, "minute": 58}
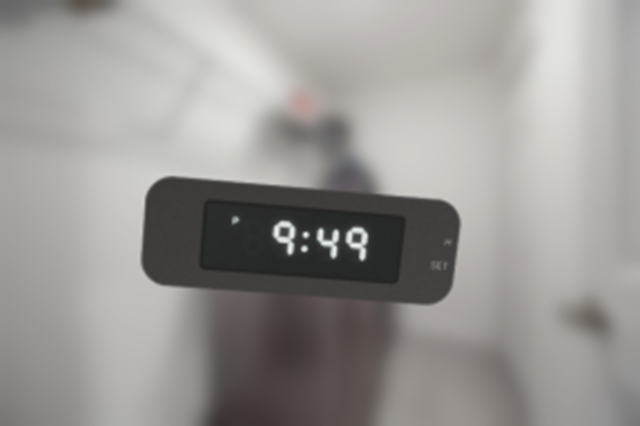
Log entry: {"hour": 9, "minute": 49}
